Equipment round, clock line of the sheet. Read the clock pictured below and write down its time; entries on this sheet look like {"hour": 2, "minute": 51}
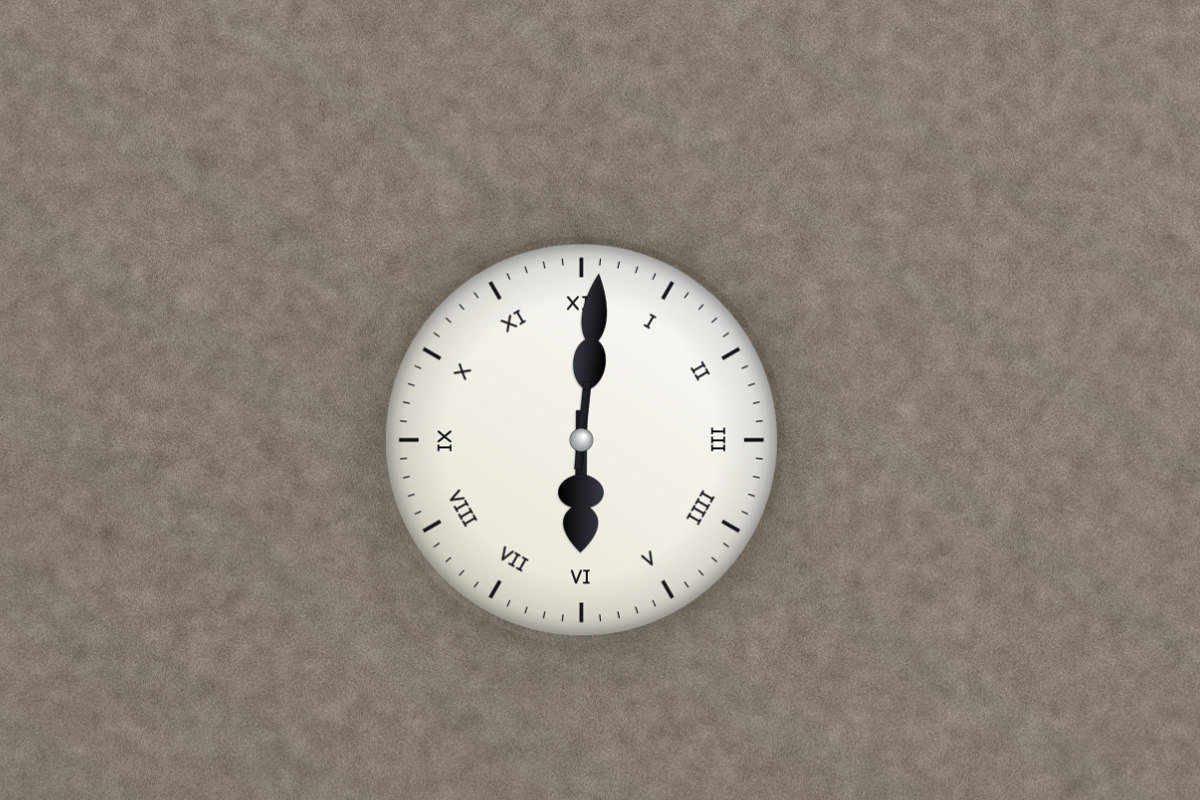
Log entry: {"hour": 6, "minute": 1}
